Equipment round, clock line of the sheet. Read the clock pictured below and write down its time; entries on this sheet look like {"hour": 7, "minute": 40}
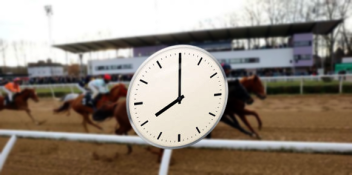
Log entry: {"hour": 8, "minute": 0}
